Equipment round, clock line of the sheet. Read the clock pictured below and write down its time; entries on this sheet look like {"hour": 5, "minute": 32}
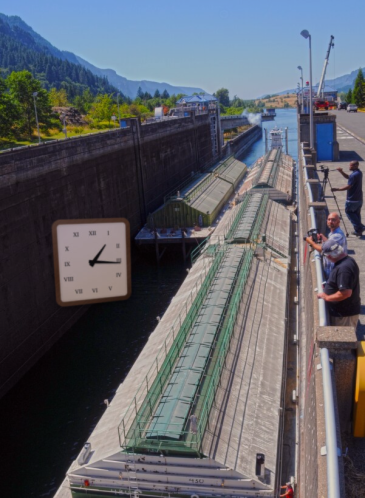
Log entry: {"hour": 1, "minute": 16}
